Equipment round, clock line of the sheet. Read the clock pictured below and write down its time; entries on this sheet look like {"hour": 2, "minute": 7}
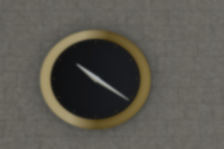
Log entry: {"hour": 10, "minute": 21}
